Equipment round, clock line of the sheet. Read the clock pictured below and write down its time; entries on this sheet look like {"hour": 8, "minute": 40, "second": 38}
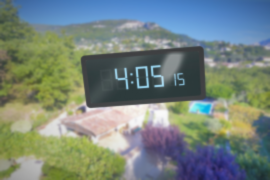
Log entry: {"hour": 4, "minute": 5, "second": 15}
